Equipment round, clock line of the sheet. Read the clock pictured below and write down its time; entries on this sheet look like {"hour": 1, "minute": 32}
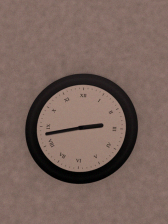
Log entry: {"hour": 2, "minute": 43}
